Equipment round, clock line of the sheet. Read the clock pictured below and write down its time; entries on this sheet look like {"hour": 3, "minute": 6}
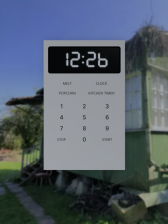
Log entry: {"hour": 12, "minute": 26}
